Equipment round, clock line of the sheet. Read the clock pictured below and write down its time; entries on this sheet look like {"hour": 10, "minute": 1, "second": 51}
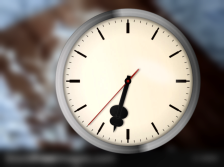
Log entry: {"hour": 6, "minute": 32, "second": 37}
